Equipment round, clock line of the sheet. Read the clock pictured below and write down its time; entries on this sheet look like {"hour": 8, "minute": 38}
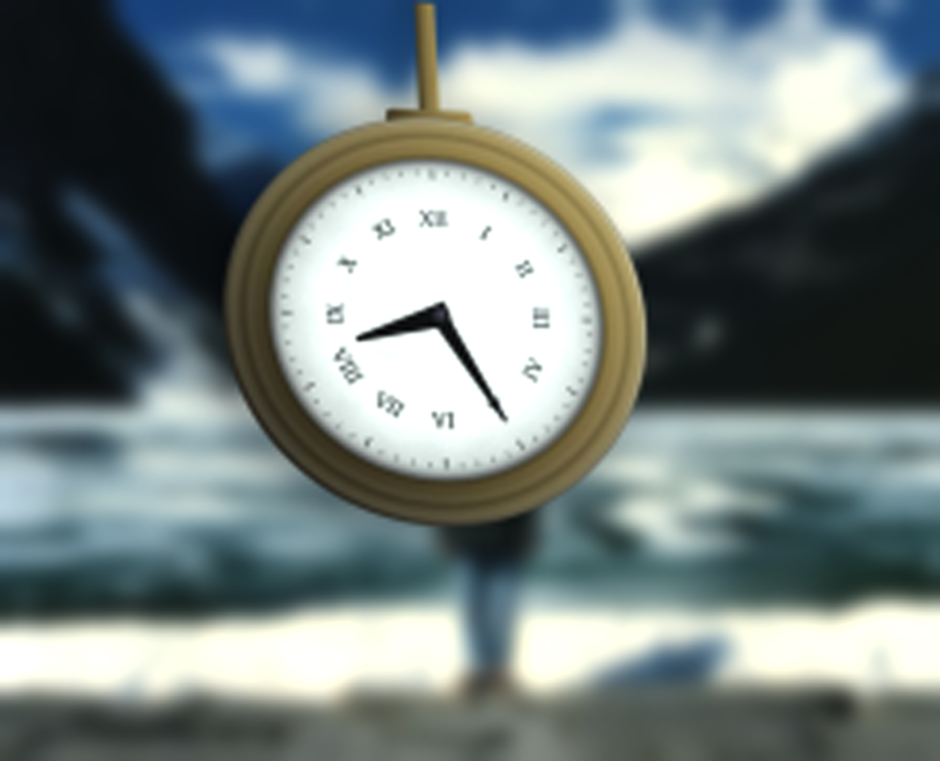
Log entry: {"hour": 8, "minute": 25}
